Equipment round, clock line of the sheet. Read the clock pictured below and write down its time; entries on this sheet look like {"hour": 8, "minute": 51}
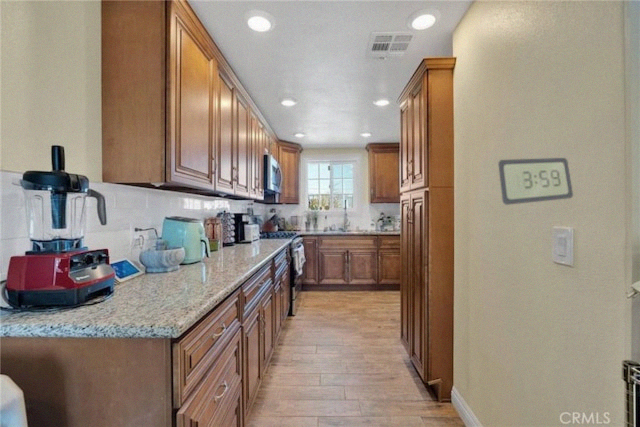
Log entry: {"hour": 3, "minute": 59}
